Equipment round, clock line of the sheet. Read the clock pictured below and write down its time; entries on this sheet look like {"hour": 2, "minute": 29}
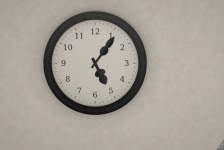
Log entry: {"hour": 5, "minute": 6}
